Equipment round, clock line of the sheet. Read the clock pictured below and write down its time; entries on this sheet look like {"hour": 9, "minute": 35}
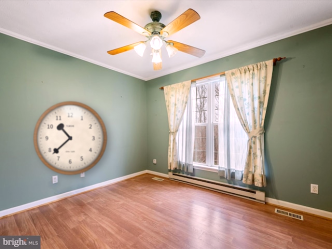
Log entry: {"hour": 10, "minute": 38}
